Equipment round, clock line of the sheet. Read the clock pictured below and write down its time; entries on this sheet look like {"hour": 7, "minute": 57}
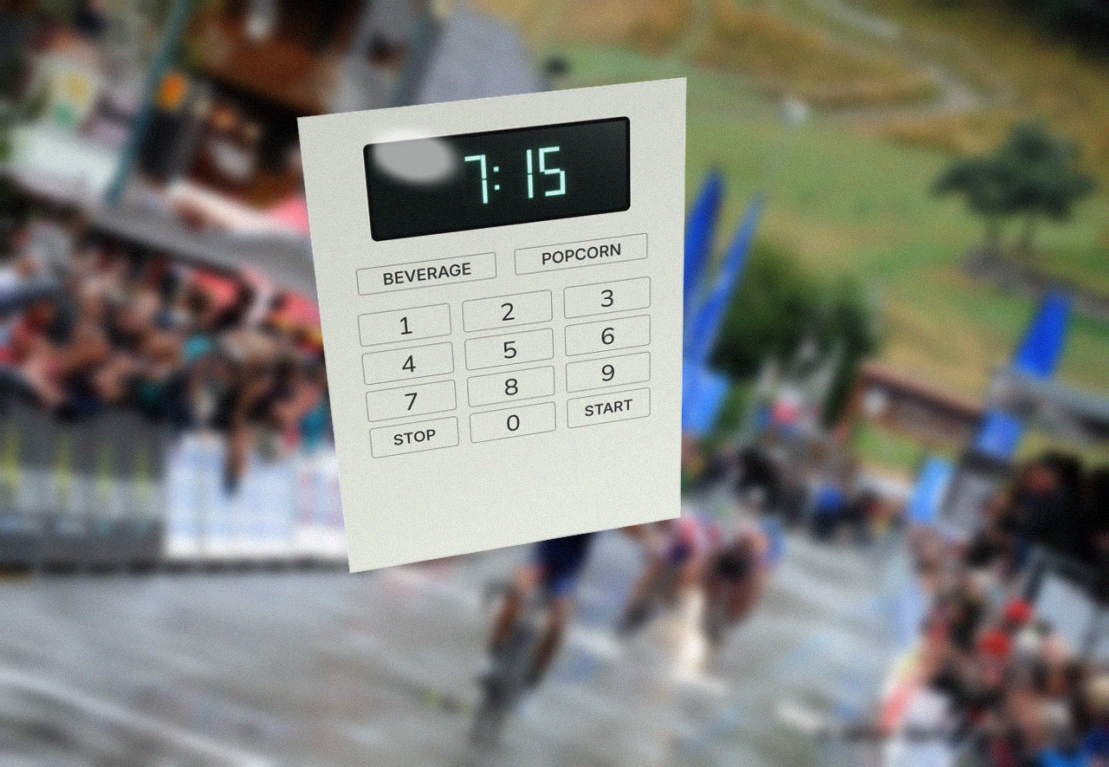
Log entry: {"hour": 7, "minute": 15}
